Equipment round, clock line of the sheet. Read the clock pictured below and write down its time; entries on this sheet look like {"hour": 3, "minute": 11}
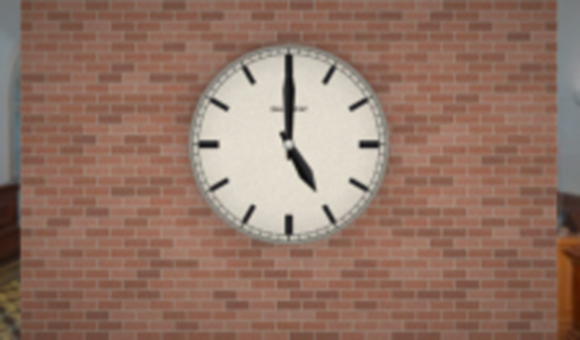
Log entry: {"hour": 5, "minute": 0}
